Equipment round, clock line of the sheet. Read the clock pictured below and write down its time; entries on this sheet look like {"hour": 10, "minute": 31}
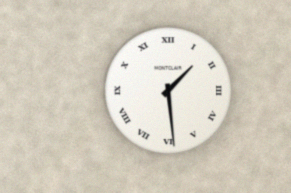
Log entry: {"hour": 1, "minute": 29}
